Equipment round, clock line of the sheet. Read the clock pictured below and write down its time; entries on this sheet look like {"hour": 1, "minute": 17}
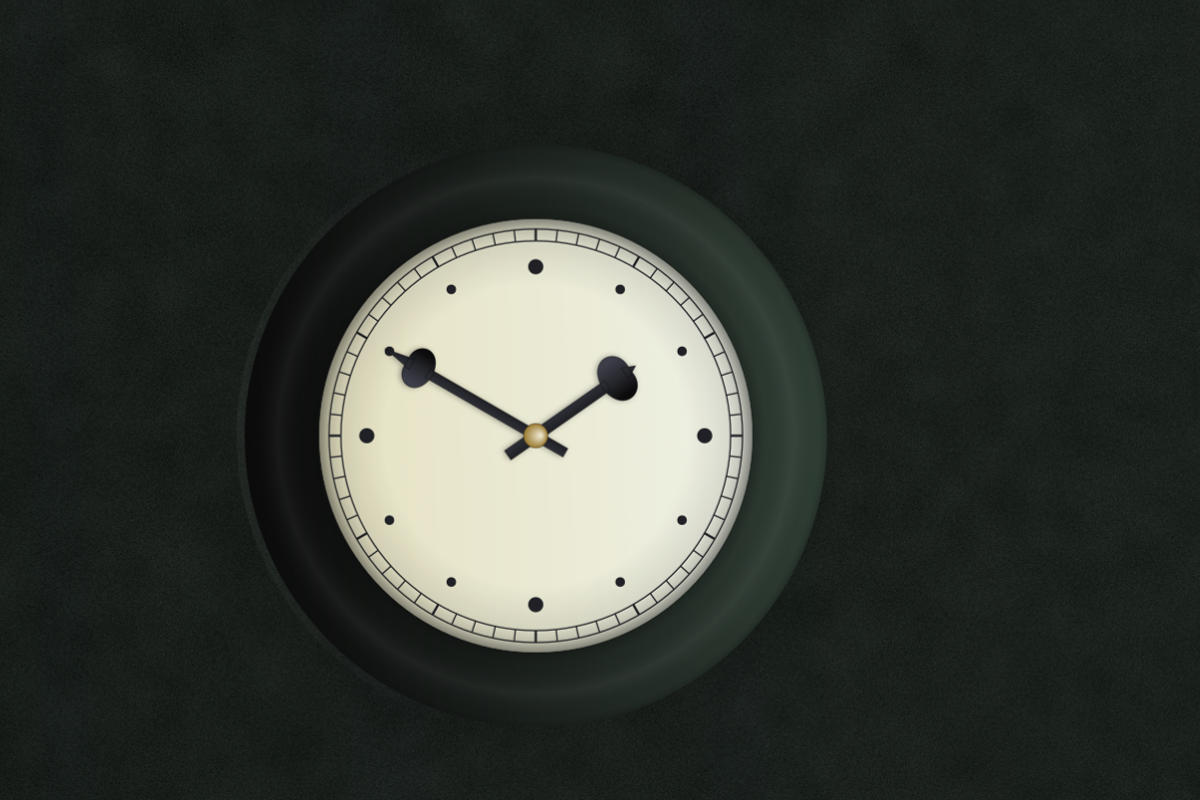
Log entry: {"hour": 1, "minute": 50}
